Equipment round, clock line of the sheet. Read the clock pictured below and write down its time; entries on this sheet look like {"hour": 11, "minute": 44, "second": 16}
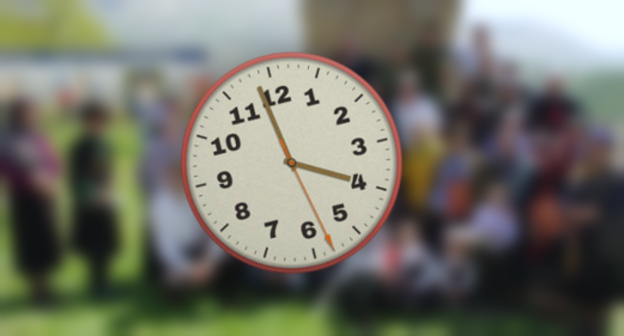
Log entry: {"hour": 3, "minute": 58, "second": 28}
